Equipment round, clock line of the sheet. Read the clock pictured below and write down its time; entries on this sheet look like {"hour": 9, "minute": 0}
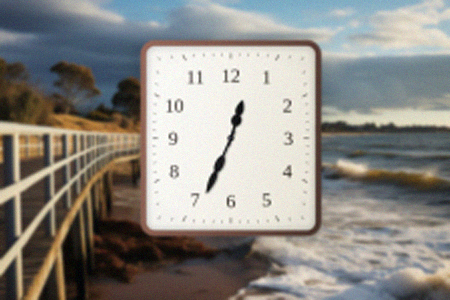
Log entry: {"hour": 12, "minute": 34}
